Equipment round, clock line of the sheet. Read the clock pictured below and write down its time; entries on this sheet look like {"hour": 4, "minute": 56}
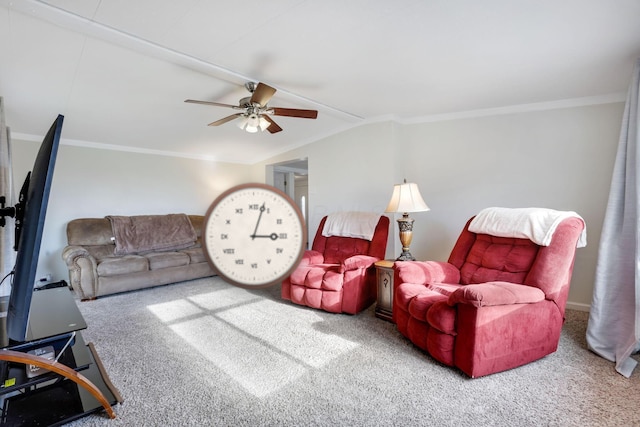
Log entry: {"hour": 3, "minute": 3}
